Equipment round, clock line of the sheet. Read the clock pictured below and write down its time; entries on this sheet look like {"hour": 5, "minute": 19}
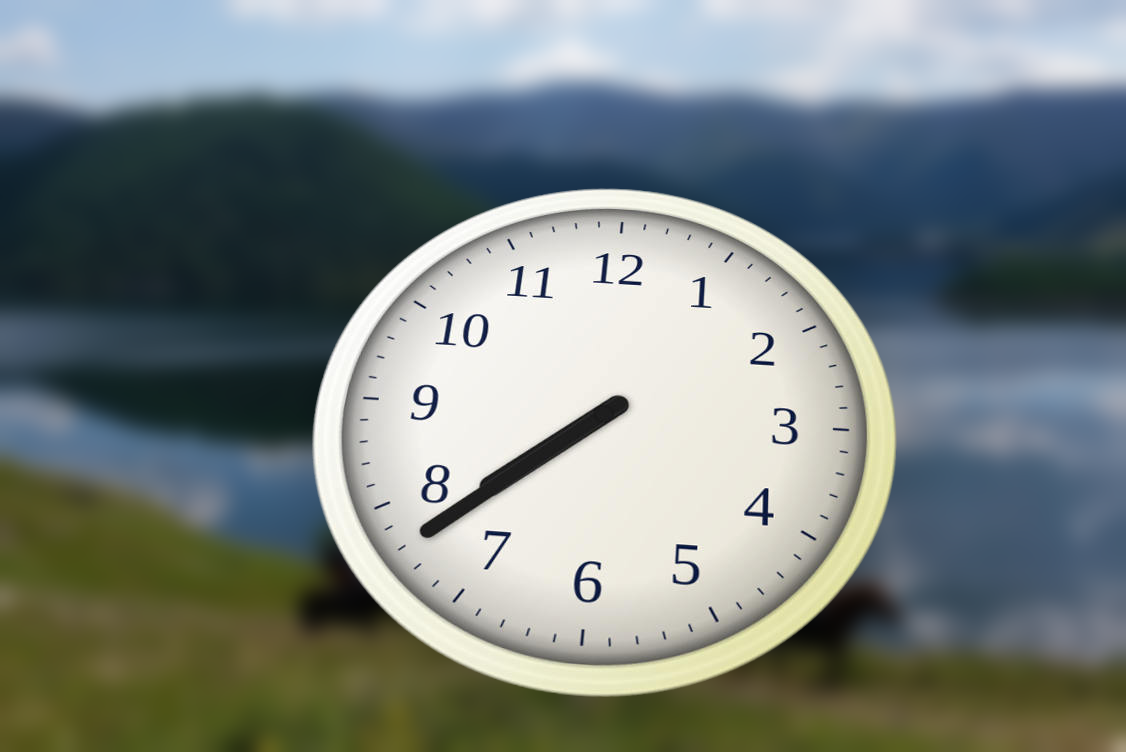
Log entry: {"hour": 7, "minute": 38}
